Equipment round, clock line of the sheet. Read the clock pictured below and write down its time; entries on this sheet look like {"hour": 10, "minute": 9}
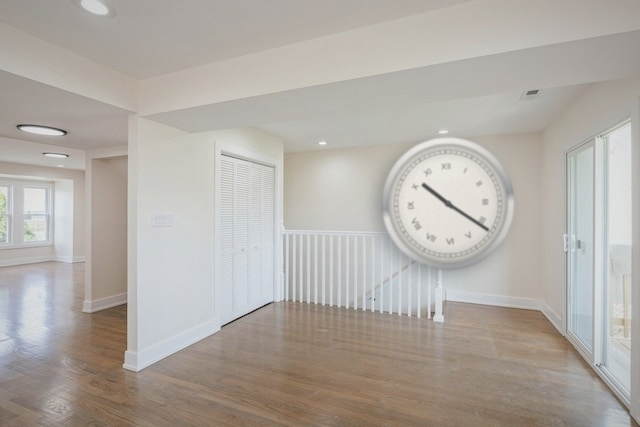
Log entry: {"hour": 10, "minute": 21}
